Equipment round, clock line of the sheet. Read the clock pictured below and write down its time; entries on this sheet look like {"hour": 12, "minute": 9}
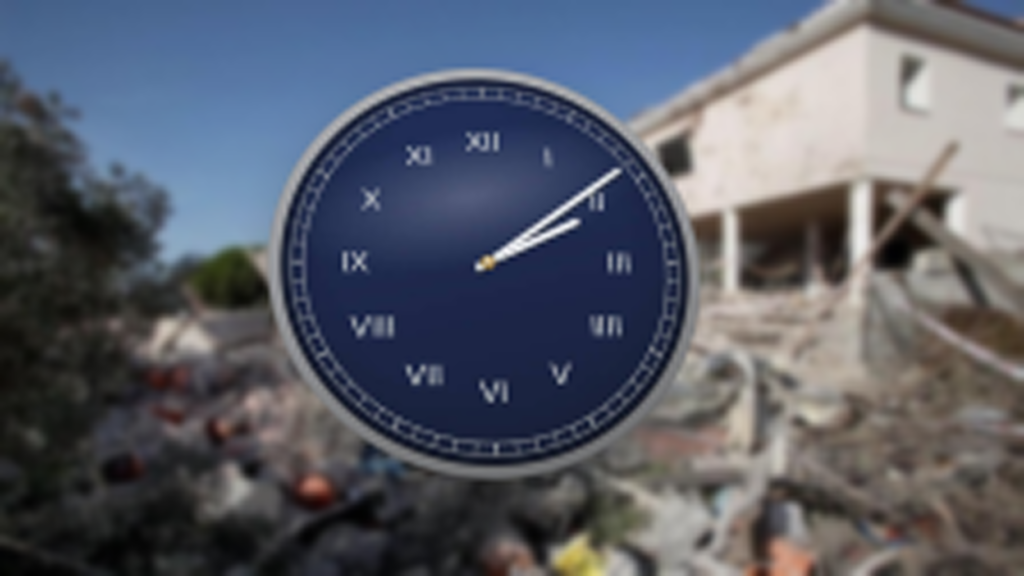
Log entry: {"hour": 2, "minute": 9}
